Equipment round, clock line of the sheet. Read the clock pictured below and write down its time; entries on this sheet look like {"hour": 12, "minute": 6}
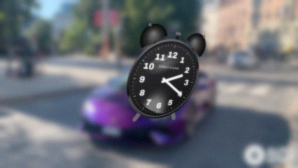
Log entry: {"hour": 2, "minute": 20}
